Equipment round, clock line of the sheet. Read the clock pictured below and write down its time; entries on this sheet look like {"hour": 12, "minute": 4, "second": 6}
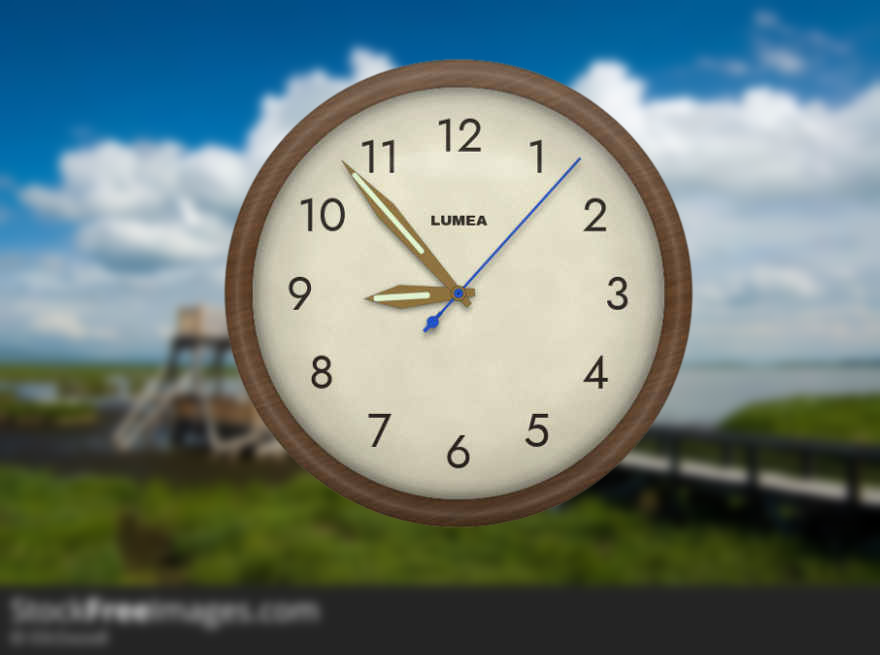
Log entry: {"hour": 8, "minute": 53, "second": 7}
